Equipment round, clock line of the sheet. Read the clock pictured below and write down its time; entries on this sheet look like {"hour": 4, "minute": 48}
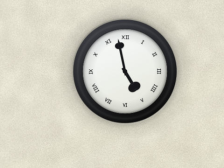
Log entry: {"hour": 4, "minute": 58}
